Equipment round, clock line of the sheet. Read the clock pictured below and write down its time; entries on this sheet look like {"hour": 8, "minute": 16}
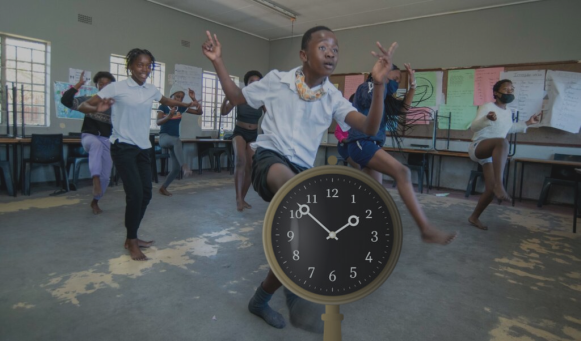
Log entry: {"hour": 1, "minute": 52}
